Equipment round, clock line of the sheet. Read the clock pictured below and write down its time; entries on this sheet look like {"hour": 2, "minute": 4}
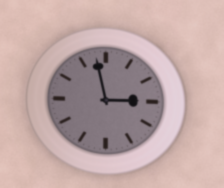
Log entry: {"hour": 2, "minute": 58}
